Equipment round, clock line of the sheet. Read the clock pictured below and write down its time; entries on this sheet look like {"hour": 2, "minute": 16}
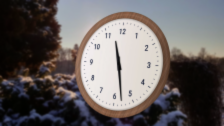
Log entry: {"hour": 11, "minute": 28}
